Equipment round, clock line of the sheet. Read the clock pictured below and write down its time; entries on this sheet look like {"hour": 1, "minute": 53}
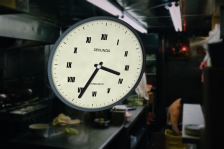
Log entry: {"hour": 3, "minute": 34}
